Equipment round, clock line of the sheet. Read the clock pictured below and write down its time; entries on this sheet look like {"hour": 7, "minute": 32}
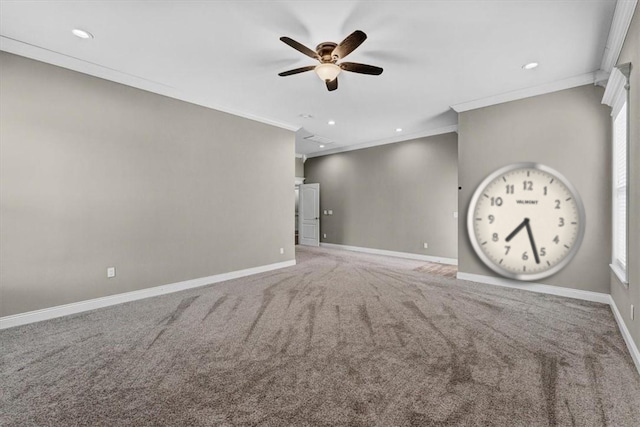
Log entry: {"hour": 7, "minute": 27}
